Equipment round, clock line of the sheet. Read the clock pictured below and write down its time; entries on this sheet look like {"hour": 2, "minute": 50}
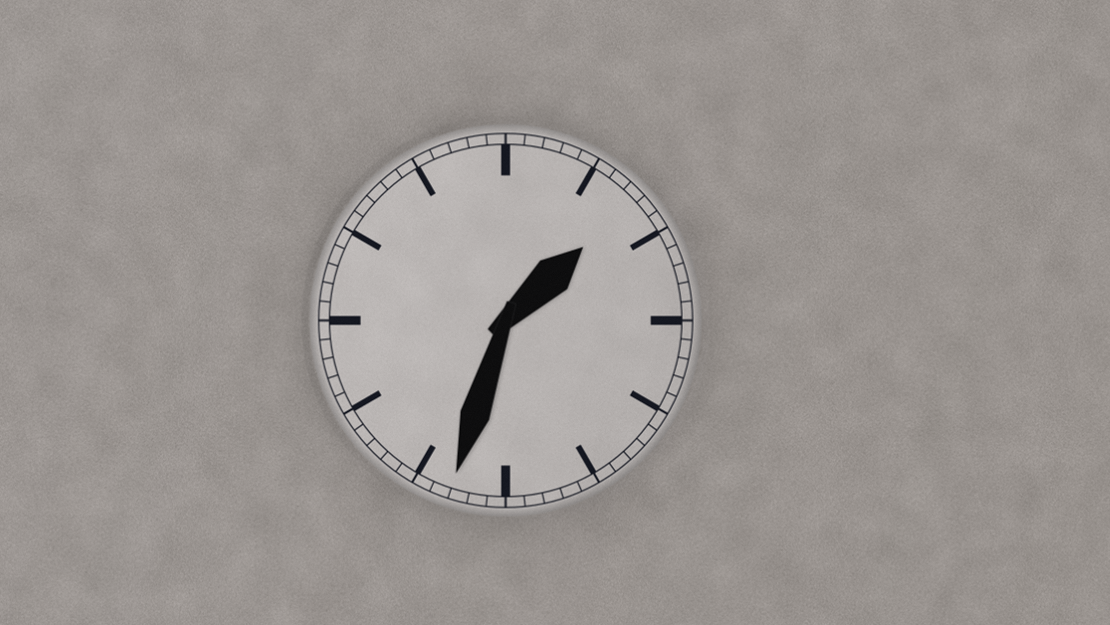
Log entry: {"hour": 1, "minute": 33}
